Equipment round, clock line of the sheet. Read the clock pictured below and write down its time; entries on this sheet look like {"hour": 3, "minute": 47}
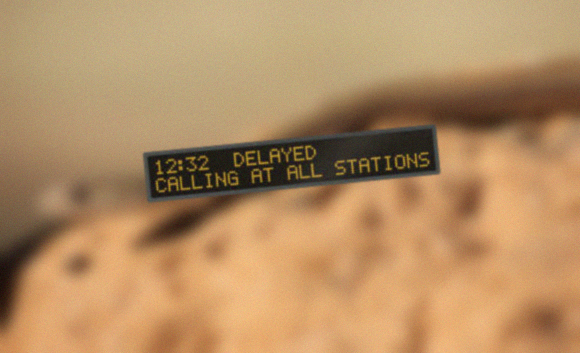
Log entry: {"hour": 12, "minute": 32}
